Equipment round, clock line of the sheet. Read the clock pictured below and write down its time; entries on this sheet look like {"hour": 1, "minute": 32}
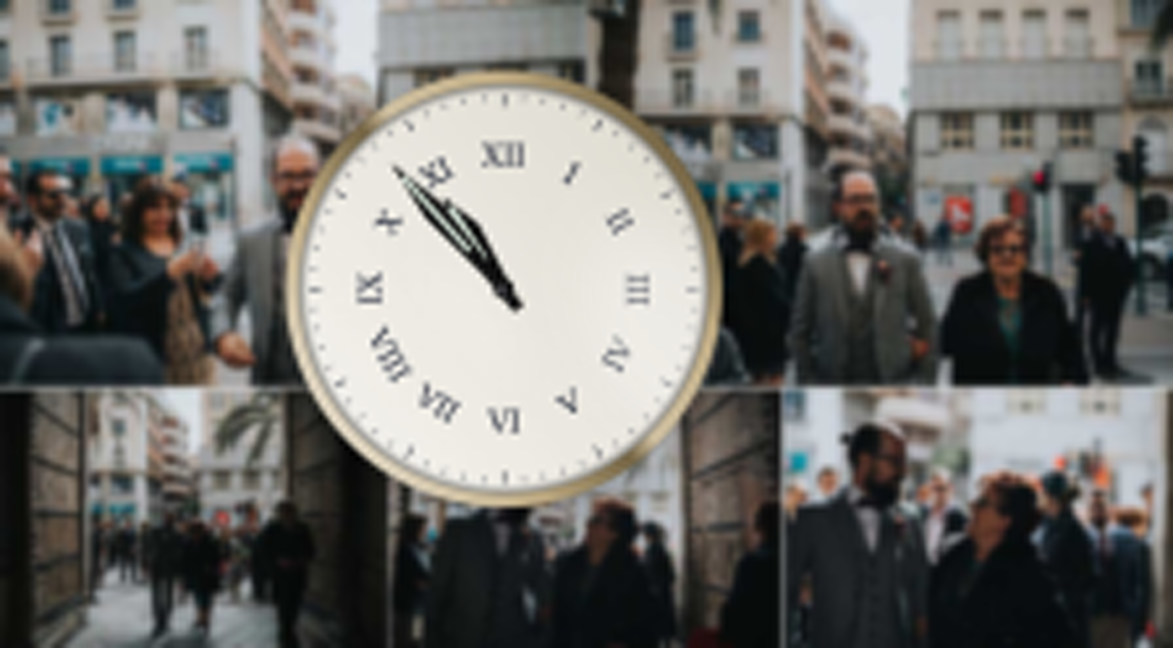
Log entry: {"hour": 10, "minute": 53}
